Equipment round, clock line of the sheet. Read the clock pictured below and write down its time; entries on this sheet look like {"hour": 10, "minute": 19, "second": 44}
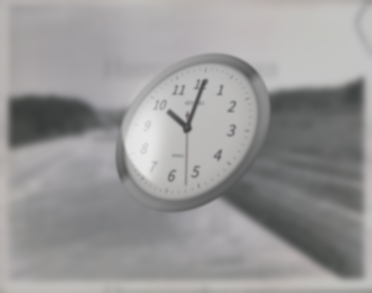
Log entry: {"hour": 10, "minute": 0, "second": 27}
